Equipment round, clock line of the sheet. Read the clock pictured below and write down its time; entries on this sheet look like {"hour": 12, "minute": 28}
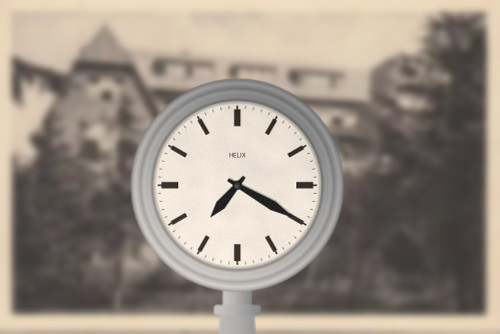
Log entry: {"hour": 7, "minute": 20}
